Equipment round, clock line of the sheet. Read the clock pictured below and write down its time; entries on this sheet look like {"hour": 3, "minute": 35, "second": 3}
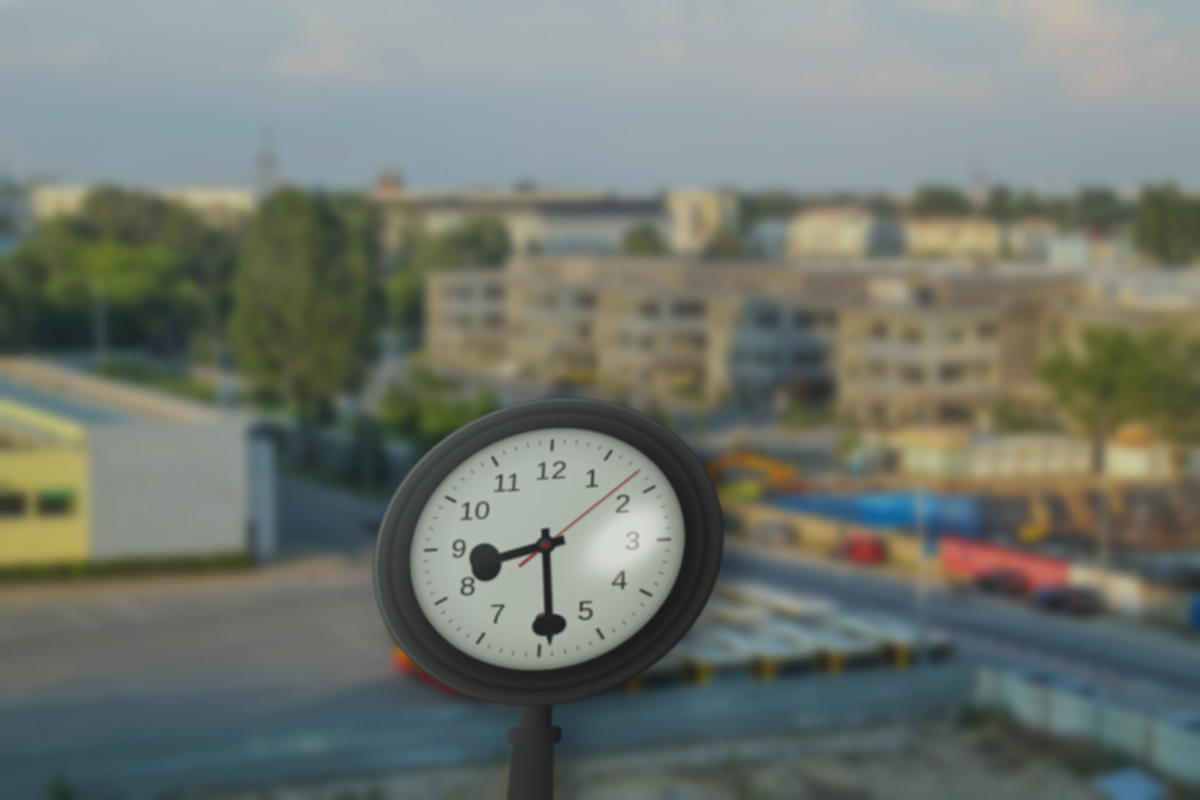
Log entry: {"hour": 8, "minute": 29, "second": 8}
